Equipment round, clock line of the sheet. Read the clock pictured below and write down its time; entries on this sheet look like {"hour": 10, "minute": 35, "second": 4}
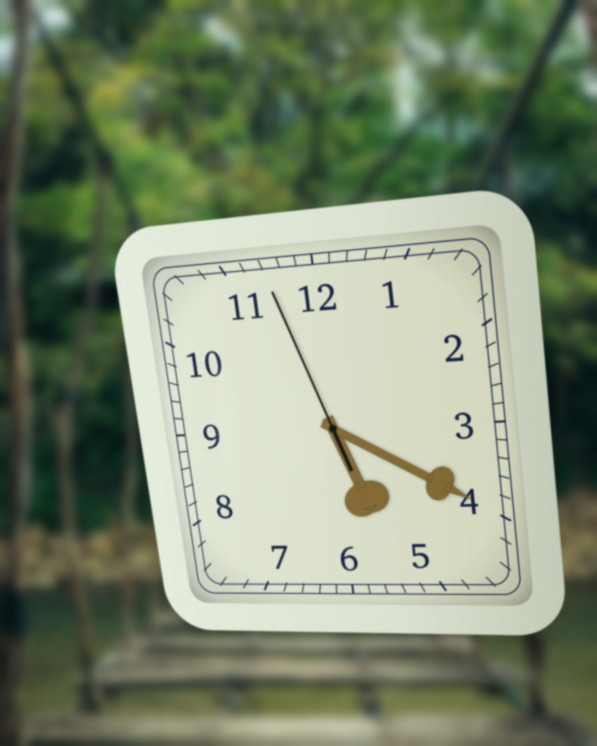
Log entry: {"hour": 5, "minute": 19, "second": 57}
